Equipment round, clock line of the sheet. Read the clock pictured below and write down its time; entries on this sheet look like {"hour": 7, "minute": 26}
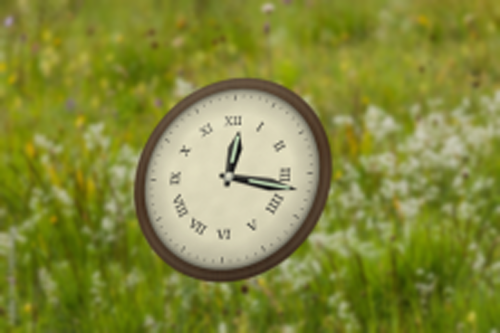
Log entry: {"hour": 12, "minute": 17}
